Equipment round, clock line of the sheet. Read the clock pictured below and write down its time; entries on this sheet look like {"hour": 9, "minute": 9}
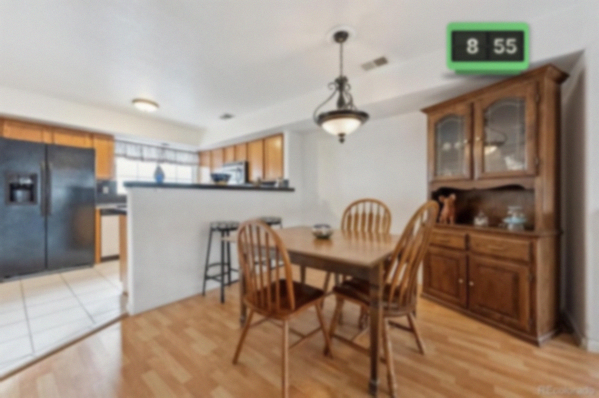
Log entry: {"hour": 8, "minute": 55}
